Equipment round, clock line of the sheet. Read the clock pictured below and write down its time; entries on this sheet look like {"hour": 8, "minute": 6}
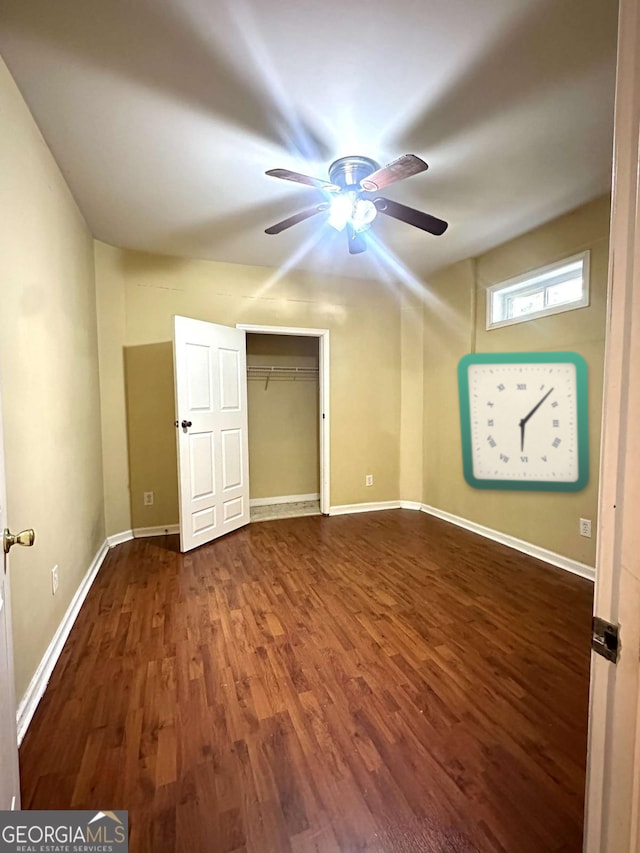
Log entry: {"hour": 6, "minute": 7}
